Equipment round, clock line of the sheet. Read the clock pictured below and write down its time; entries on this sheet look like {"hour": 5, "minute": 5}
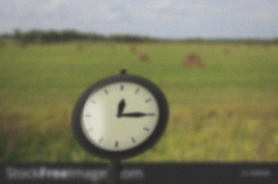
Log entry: {"hour": 12, "minute": 15}
